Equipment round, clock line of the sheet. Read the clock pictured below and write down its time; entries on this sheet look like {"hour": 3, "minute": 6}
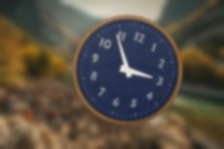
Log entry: {"hour": 2, "minute": 54}
